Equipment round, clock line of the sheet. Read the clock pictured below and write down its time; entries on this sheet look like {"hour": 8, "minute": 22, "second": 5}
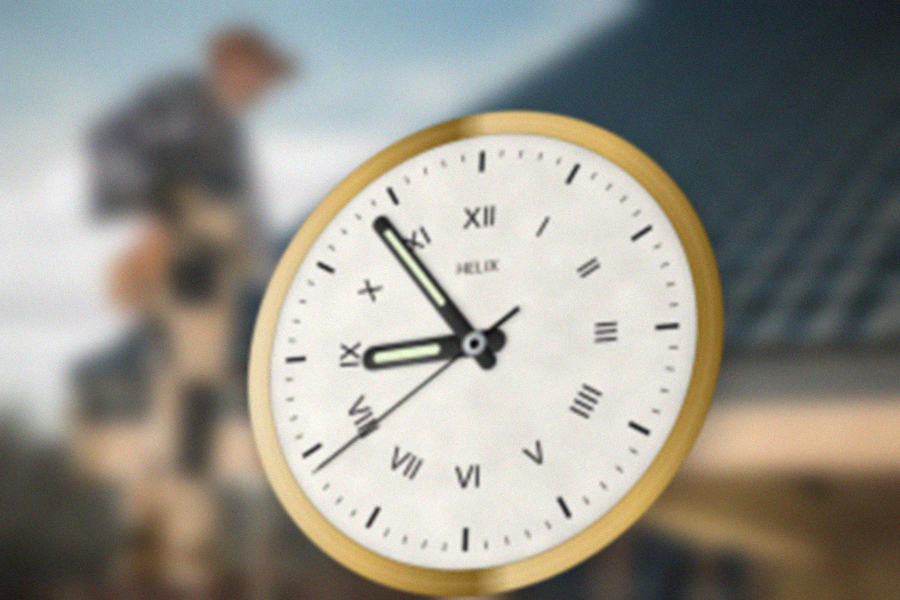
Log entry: {"hour": 8, "minute": 53, "second": 39}
